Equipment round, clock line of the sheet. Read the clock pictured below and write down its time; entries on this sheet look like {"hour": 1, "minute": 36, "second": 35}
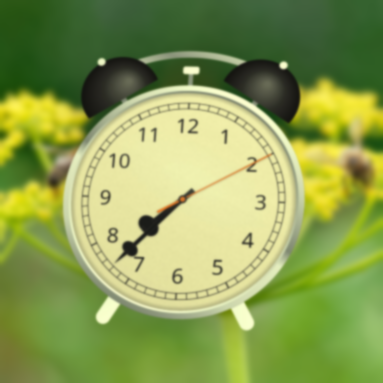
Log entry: {"hour": 7, "minute": 37, "second": 10}
